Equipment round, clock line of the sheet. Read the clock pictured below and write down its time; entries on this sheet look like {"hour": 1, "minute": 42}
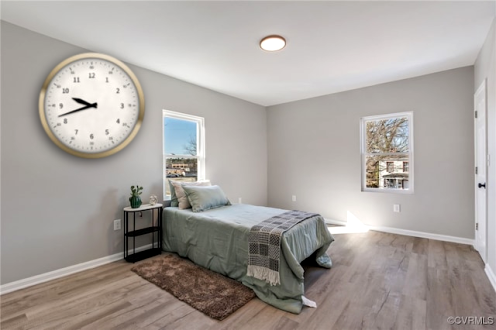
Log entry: {"hour": 9, "minute": 42}
